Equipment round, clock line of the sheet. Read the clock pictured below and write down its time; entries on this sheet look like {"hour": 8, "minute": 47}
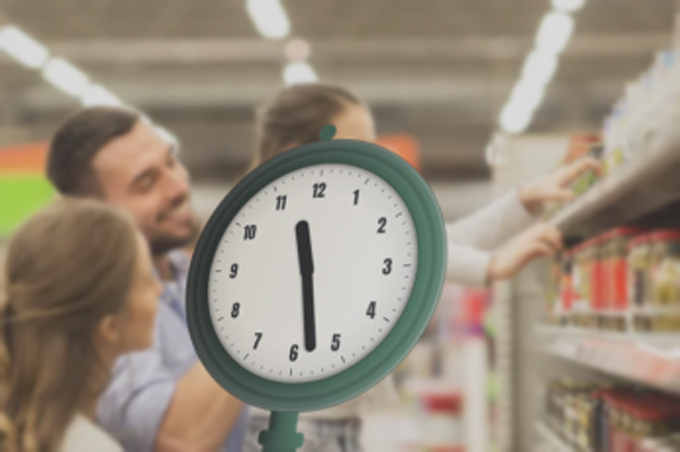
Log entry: {"hour": 11, "minute": 28}
